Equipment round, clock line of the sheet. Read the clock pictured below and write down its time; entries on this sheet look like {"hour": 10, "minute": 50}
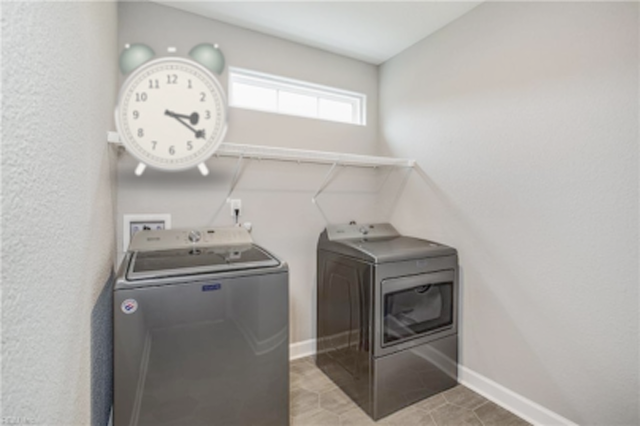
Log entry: {"hour": 3, "minute": 21}
